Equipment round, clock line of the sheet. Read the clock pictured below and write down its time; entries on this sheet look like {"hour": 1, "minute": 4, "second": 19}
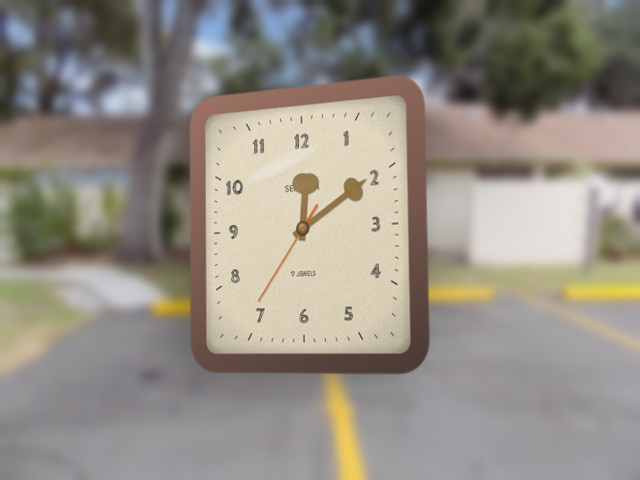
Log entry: {"hour": 12, "minute": 9, "second": 36}
